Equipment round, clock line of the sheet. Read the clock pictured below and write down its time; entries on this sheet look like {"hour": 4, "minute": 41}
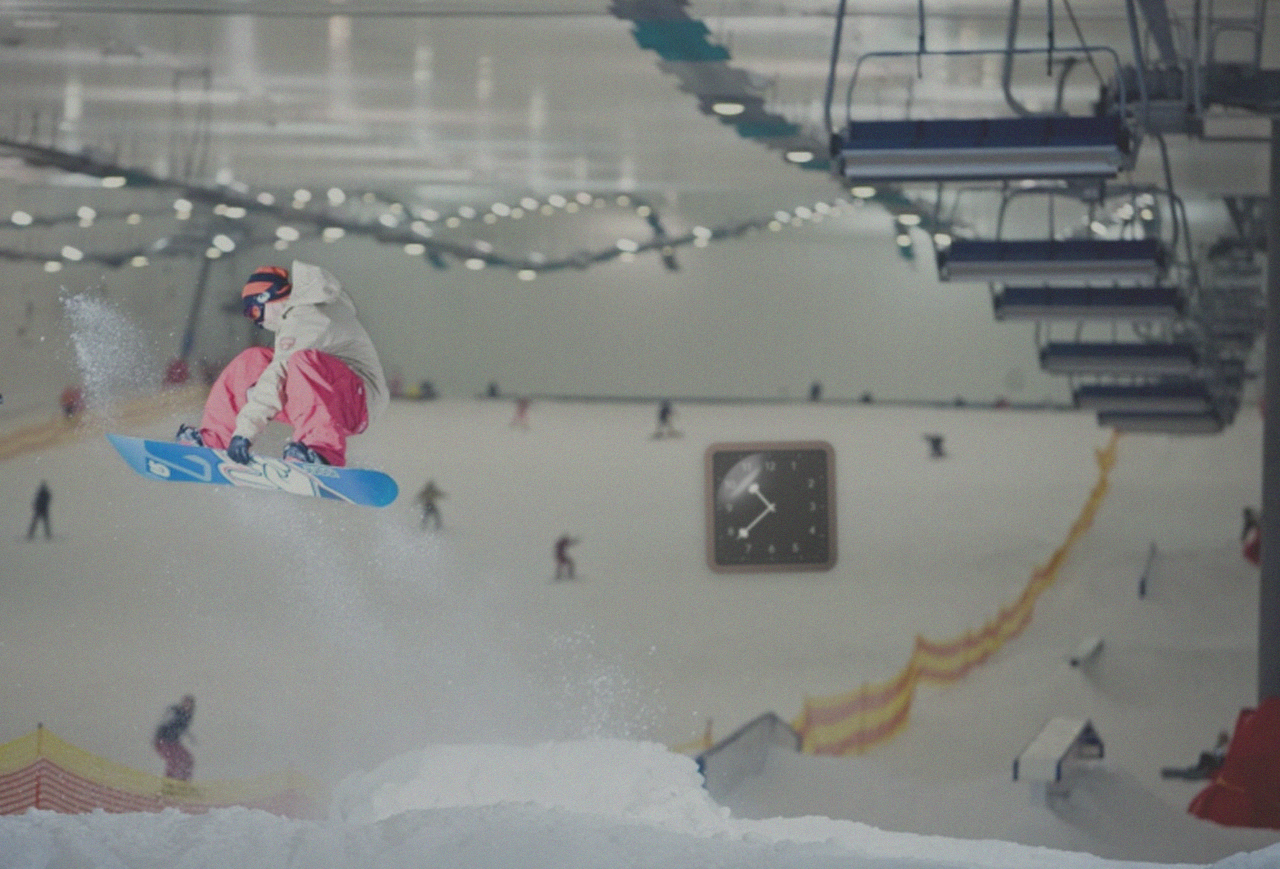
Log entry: {"hour": 10, "minute": 38}
